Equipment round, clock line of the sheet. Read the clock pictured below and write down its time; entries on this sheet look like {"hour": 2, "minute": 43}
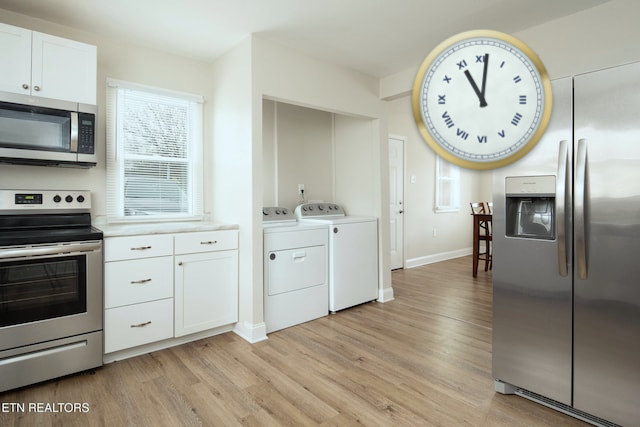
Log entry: {"hour": 11, "minute": 1}
